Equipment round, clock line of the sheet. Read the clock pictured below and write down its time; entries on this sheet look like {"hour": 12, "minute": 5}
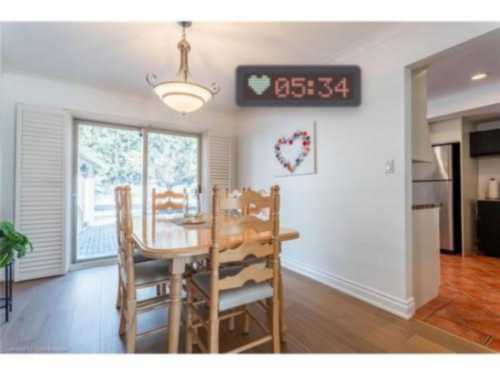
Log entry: {"hour": 5, "minute": 34}
